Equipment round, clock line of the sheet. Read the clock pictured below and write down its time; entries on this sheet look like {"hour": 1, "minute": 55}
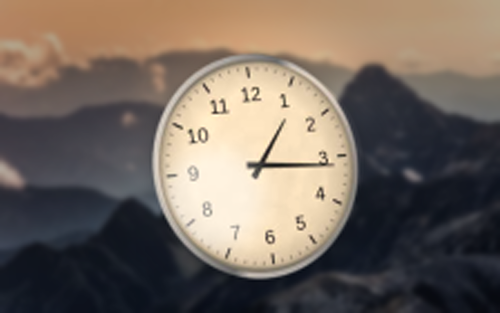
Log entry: {"hour": 1, "minute": 16}
